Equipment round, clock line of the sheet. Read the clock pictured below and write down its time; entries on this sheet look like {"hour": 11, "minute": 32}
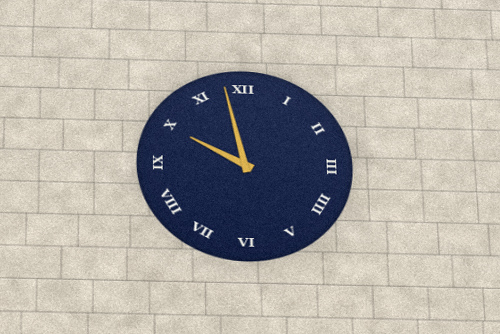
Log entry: {"hour": 9, "minute": 58}
